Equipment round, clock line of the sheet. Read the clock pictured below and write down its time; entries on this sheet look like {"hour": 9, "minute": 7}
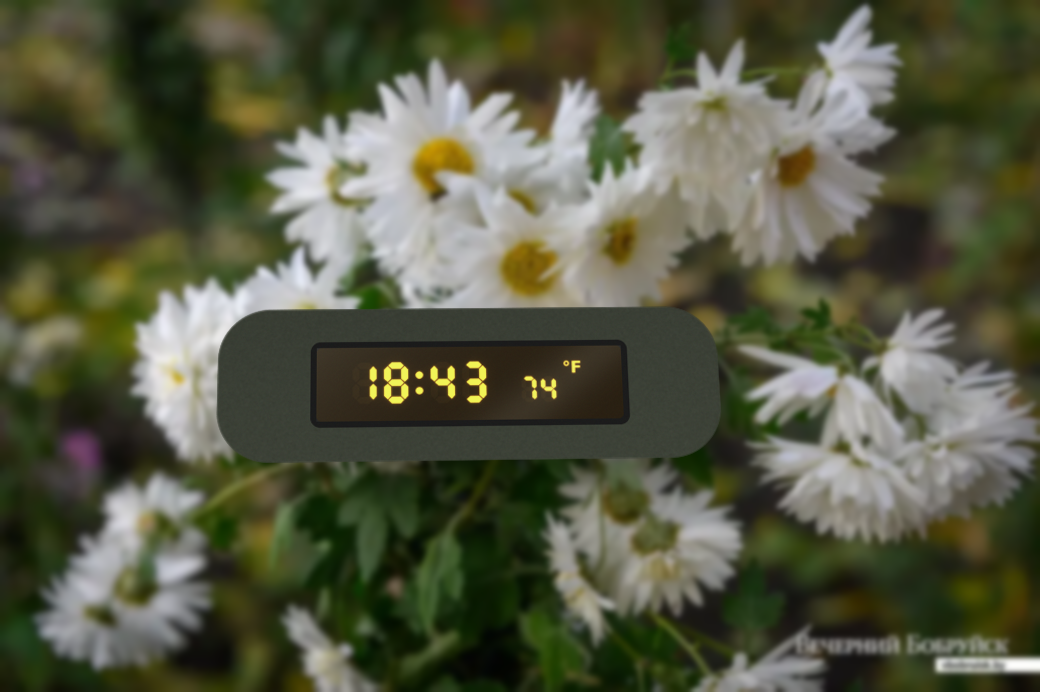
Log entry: {"hour": 18, "minute": 43}
